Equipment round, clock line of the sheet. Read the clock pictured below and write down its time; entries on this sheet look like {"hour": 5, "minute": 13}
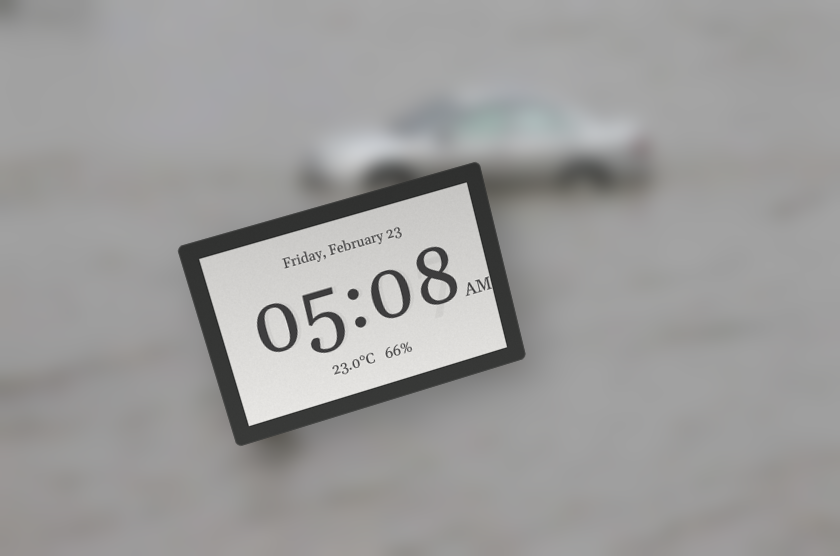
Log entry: {"hour": 5, "minute": 8}
